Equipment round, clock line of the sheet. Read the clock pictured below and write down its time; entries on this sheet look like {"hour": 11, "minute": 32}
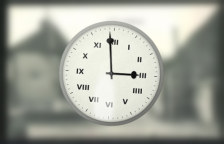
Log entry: {"hour": 2, "minute": 59}
